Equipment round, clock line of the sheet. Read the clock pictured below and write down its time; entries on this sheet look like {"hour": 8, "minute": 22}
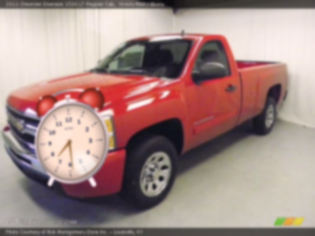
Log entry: {"hour": 7, "minute": 29}
